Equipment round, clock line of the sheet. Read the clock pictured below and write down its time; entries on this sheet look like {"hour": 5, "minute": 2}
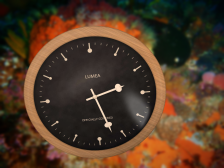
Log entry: {"hour": 2, "minute": 27}
